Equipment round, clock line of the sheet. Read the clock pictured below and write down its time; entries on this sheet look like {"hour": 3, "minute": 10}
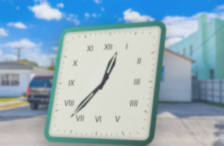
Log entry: {"hour": 12, "minute": 37}
